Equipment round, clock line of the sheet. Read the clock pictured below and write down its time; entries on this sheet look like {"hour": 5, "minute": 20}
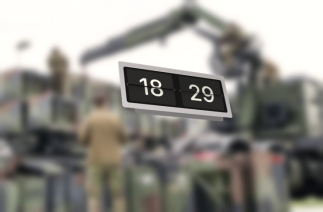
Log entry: {"hour": 18, "minute": 29}
